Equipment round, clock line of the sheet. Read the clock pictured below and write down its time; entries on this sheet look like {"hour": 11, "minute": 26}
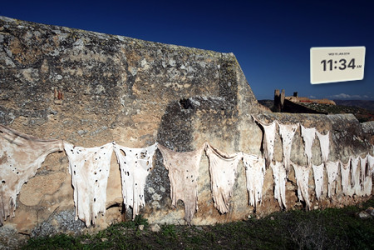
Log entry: {"hour": 11, "minute": 34}
